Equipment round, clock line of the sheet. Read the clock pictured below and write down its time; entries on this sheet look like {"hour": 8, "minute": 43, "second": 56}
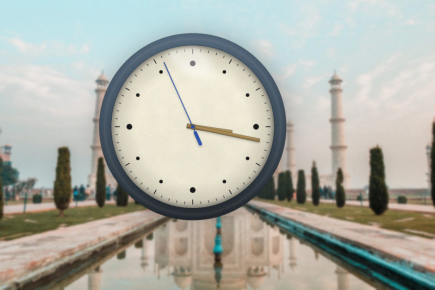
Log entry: {"hour": 3, "minute": 16, "second": 56}
